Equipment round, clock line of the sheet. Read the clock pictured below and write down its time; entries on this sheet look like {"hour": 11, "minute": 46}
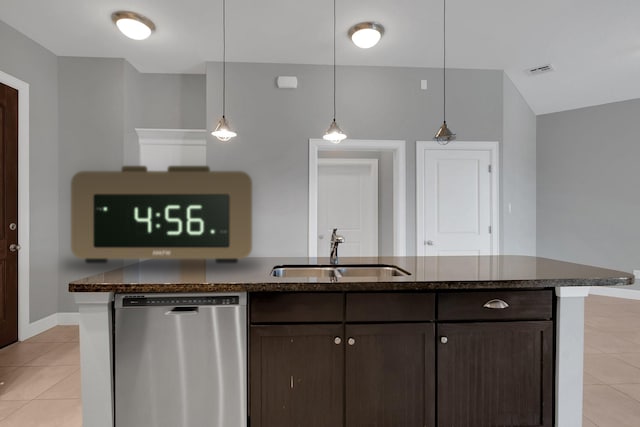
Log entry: {"hour": 4, "minute": 56}
